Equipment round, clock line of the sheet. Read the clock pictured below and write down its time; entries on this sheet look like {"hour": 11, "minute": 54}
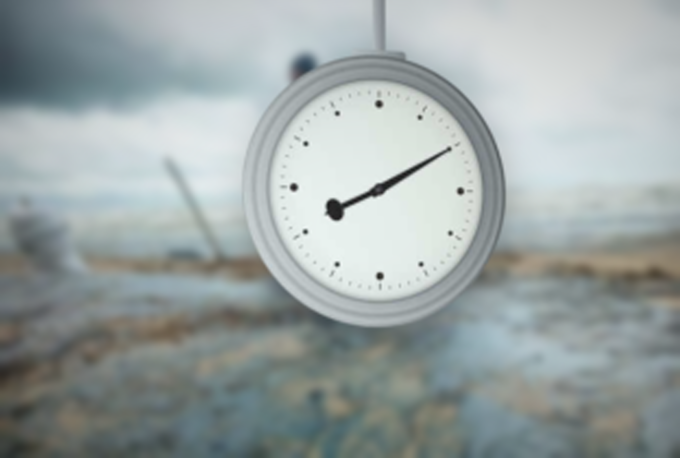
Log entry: {"hour": 8, "minute": 10}
